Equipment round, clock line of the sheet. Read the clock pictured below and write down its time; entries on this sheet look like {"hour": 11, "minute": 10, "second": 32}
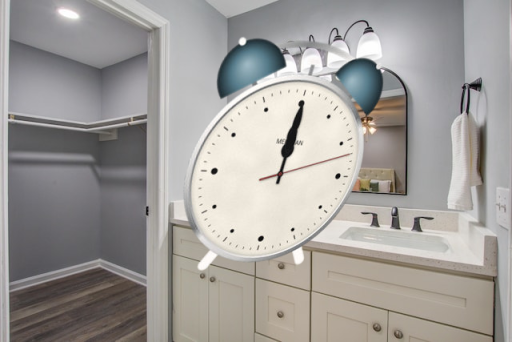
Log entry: {"hour": 12, "minute": 0, "second": 12}
